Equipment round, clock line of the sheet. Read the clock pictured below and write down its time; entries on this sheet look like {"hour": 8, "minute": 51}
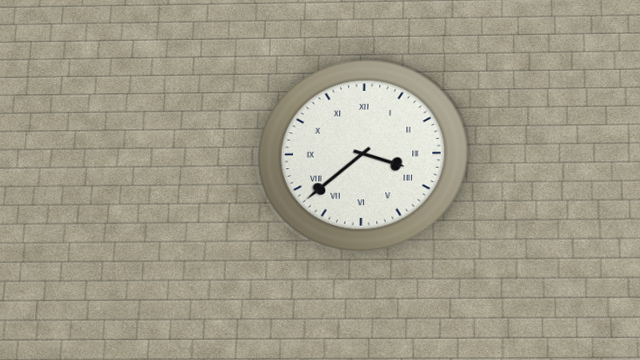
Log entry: {"hour": 3, "minute": 38}
